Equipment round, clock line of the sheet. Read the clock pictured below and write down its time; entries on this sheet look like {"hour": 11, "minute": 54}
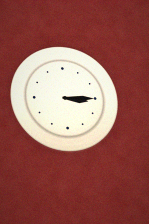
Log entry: {"hour": 3, "minute": 15}
